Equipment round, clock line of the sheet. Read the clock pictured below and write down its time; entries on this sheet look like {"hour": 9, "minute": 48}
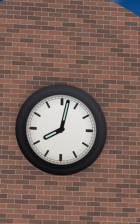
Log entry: {"hour": 8, "minute": 2}
